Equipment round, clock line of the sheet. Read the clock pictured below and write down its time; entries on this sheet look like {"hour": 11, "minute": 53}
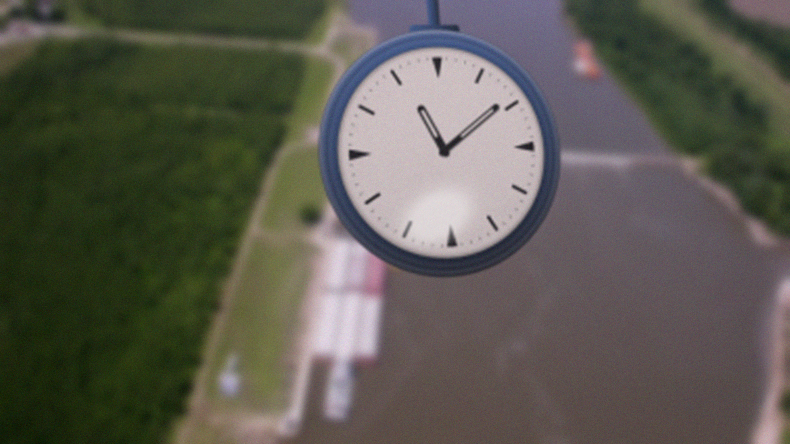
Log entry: {"hour": 11, "minute": 9}
